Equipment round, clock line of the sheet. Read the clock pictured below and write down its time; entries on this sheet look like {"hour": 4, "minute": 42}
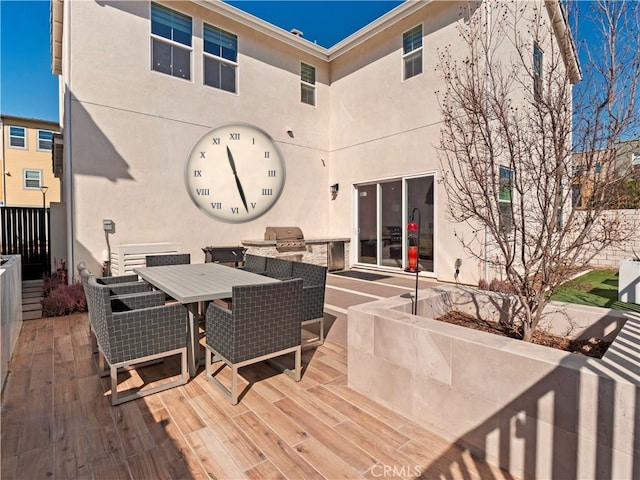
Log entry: {"hour": 11, "minute": 27}
